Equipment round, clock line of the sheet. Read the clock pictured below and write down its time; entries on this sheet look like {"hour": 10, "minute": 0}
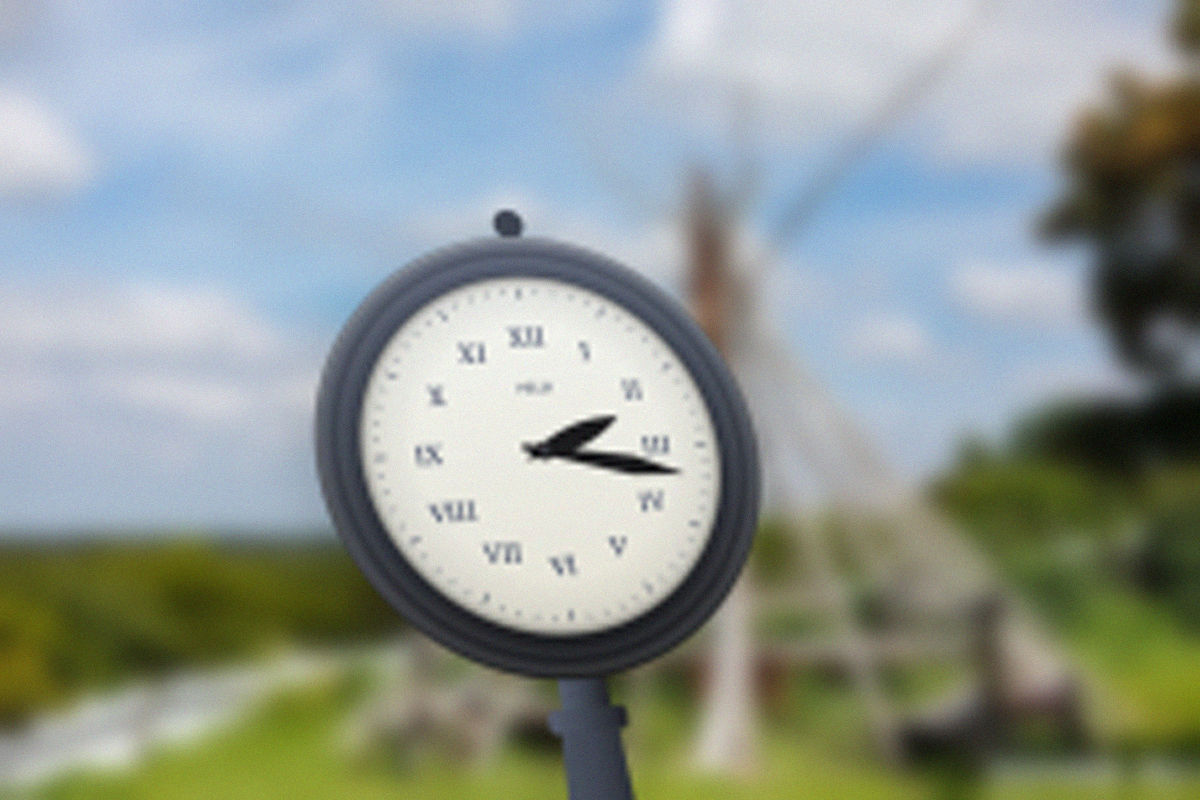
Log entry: {"hour": 2, "minute": 17}
